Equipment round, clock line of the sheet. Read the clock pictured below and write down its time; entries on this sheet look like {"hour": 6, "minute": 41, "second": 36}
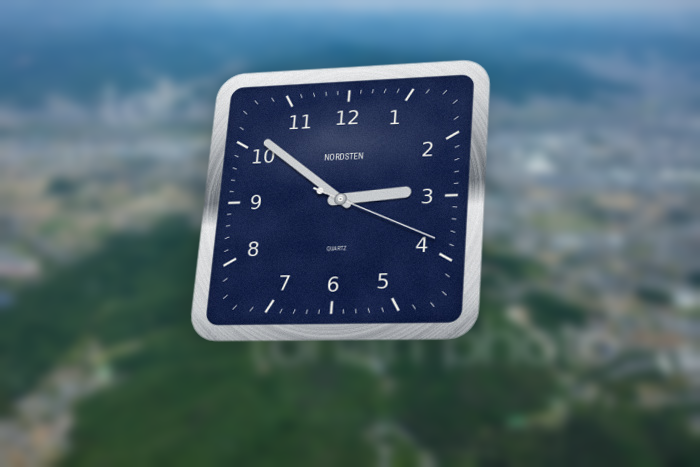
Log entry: {"hour": 2, "minute": 51, "second": 19}
